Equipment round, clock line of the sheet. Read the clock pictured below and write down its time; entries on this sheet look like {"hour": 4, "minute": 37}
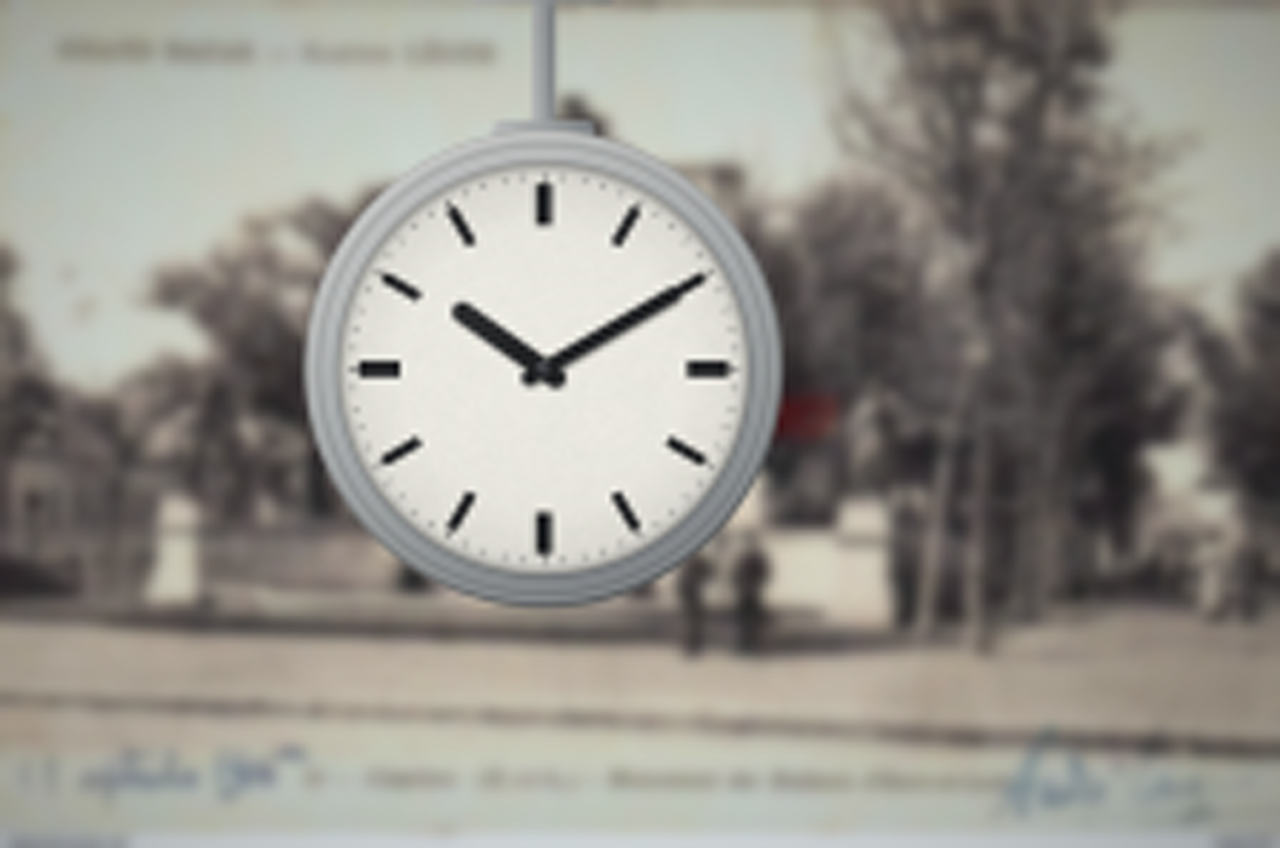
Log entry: {"hour": 10, "minute": 10}
